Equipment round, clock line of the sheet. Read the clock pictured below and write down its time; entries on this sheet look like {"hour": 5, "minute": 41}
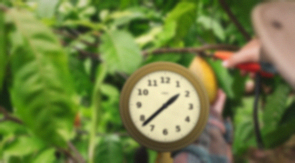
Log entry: {"hour": 1, "minute": 38}
